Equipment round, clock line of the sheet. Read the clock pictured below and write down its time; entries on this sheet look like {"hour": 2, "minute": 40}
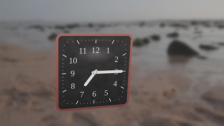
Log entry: {"hour": 7, "minute": 15}
